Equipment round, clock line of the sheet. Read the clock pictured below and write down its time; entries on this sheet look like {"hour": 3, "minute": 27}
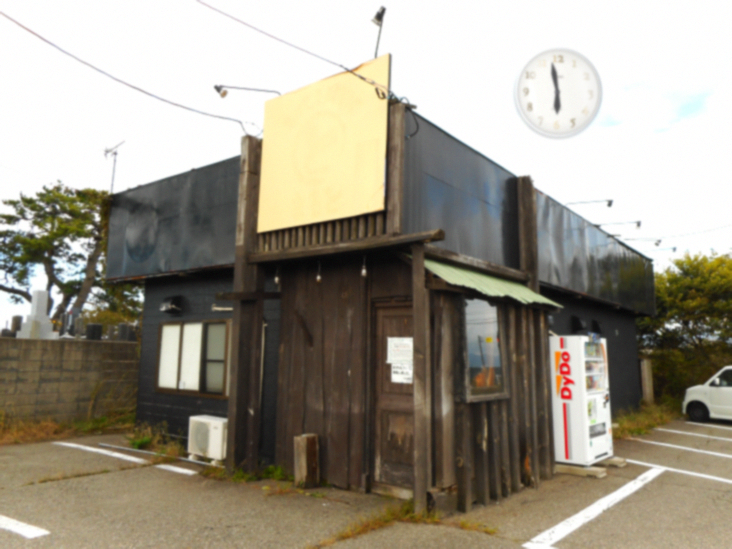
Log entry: {"hour": 5, "minute": 58}
